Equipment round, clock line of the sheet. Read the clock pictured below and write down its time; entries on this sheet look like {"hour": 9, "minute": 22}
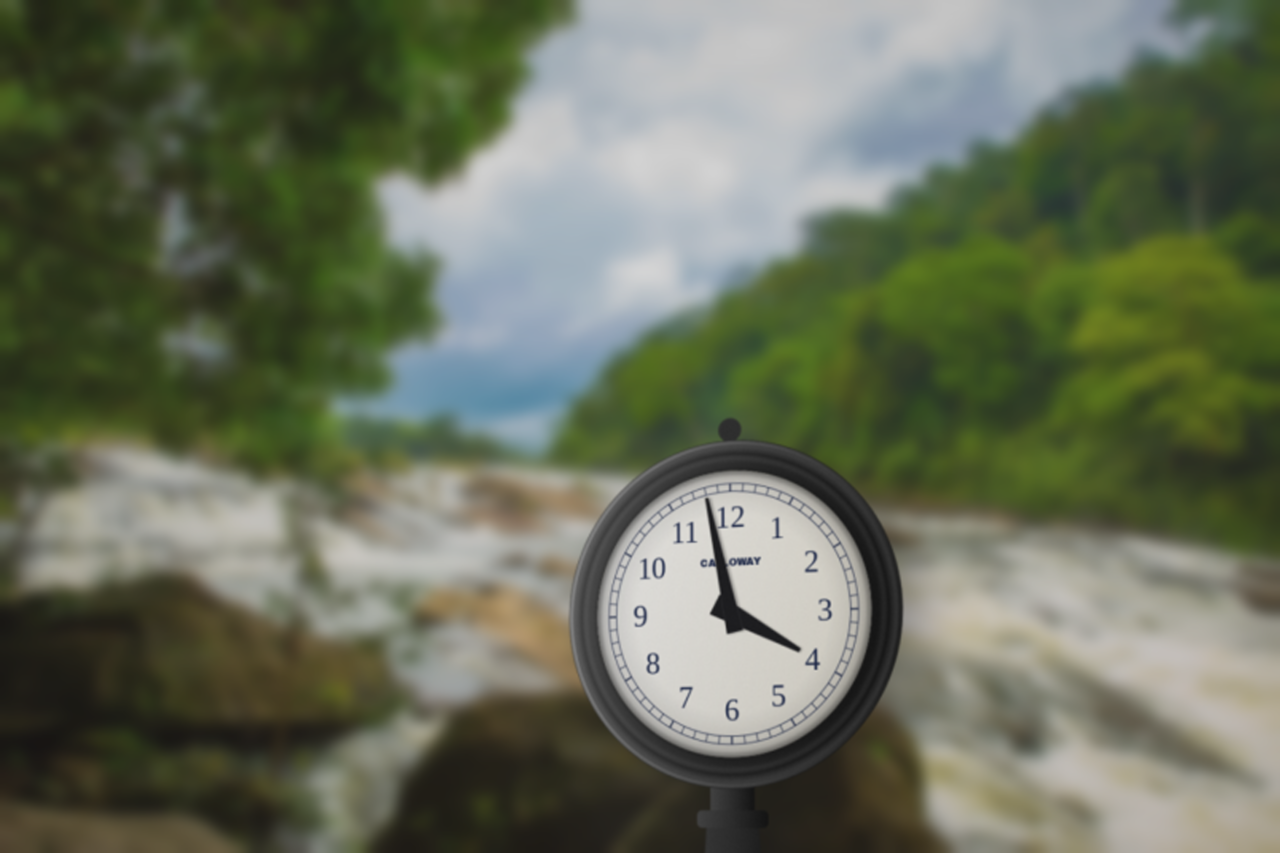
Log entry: {"hour": 3, "minute": 58}
